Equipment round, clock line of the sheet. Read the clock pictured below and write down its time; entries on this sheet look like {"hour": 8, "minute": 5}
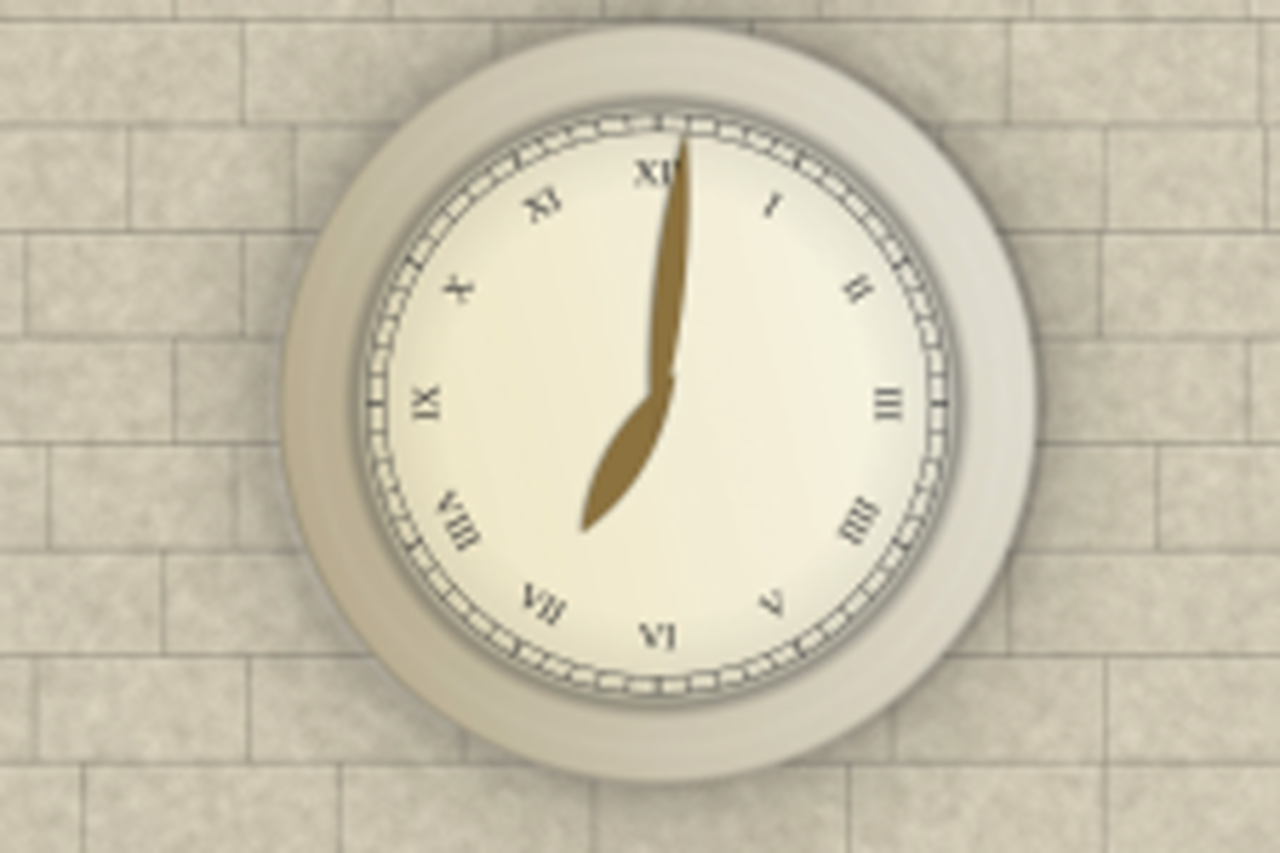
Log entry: {"hour": 7, "minute": 1}
